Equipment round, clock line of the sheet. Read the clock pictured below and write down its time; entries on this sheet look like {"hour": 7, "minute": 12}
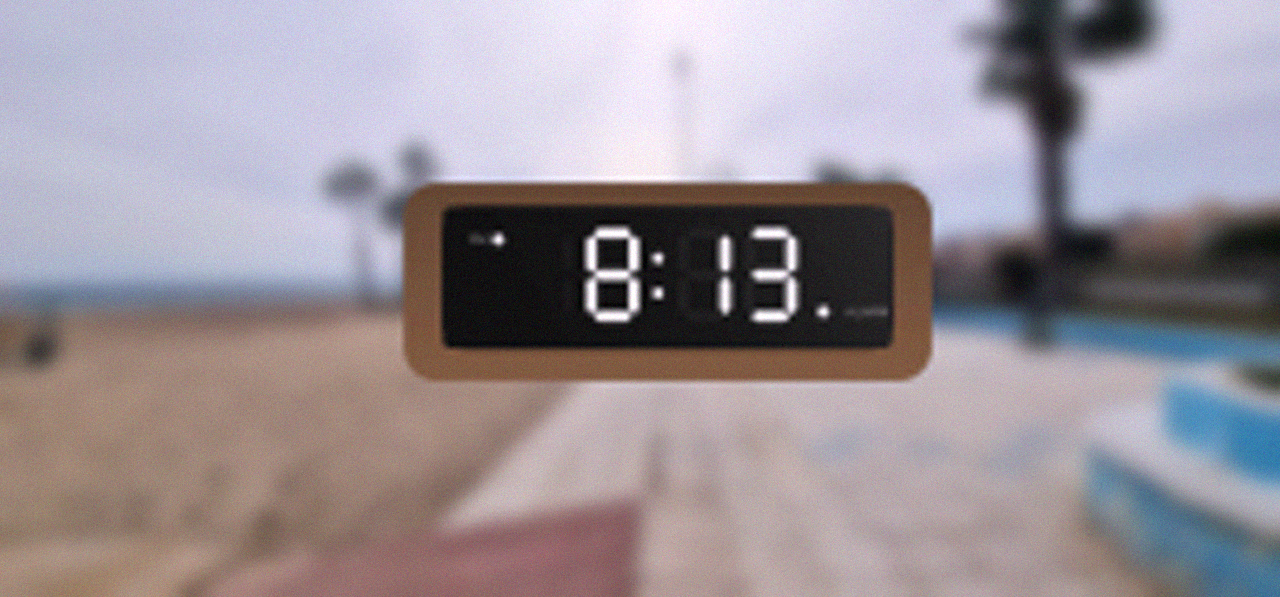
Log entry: {"hour": 8, "minute": 13}
